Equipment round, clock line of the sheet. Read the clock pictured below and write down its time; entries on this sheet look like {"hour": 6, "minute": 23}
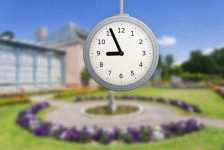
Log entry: {"hour": 8, "minute": 56}
